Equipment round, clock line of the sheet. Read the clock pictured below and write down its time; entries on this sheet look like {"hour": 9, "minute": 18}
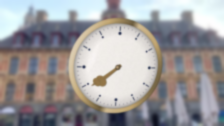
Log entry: {"hour": 7, "minute": 39}
